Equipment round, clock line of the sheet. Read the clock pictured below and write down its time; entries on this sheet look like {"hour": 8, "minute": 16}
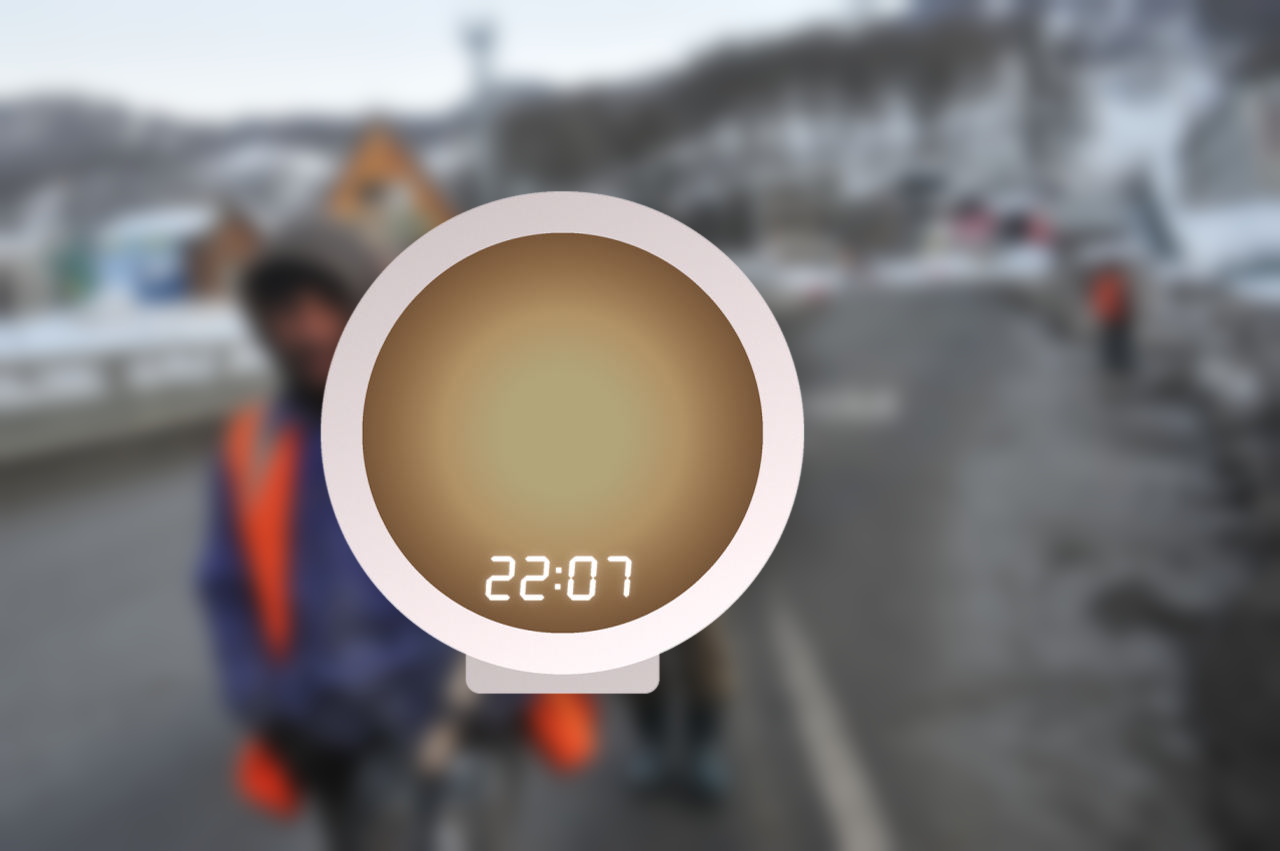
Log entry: {"hour": 22, "minute": 7}
